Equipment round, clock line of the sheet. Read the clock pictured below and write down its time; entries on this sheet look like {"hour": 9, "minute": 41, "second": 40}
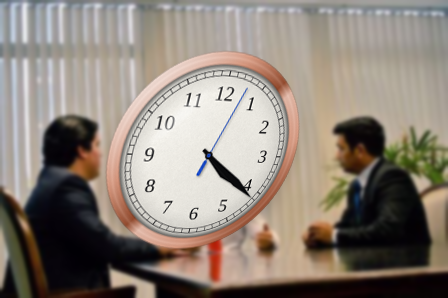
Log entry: {"hour": 4, "minute": 21, "second": 3}
